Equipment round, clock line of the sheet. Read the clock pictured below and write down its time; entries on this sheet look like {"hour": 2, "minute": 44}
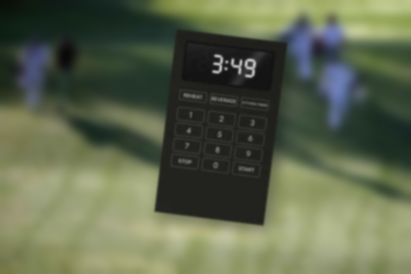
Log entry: {"hour": 3, "minute": 49}
